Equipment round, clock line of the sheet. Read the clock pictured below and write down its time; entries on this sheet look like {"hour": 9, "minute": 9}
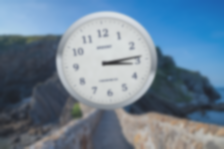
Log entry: {"hour": 3, "minute": 14}
